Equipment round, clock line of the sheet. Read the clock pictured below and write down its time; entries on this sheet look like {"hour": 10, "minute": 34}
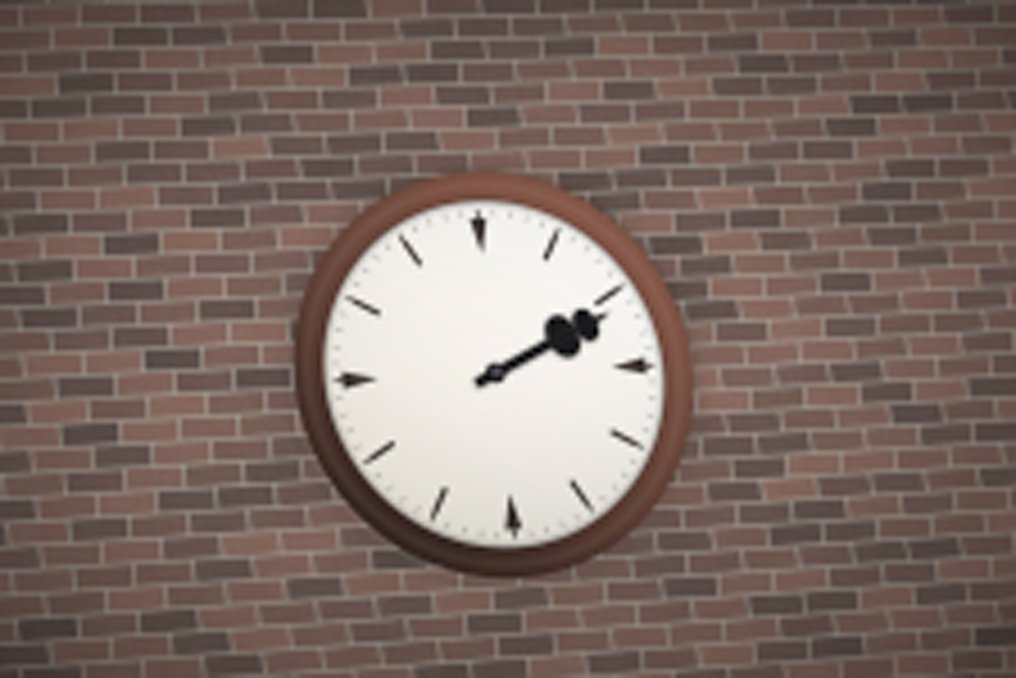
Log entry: {"hour": 2, "minute": 11}
